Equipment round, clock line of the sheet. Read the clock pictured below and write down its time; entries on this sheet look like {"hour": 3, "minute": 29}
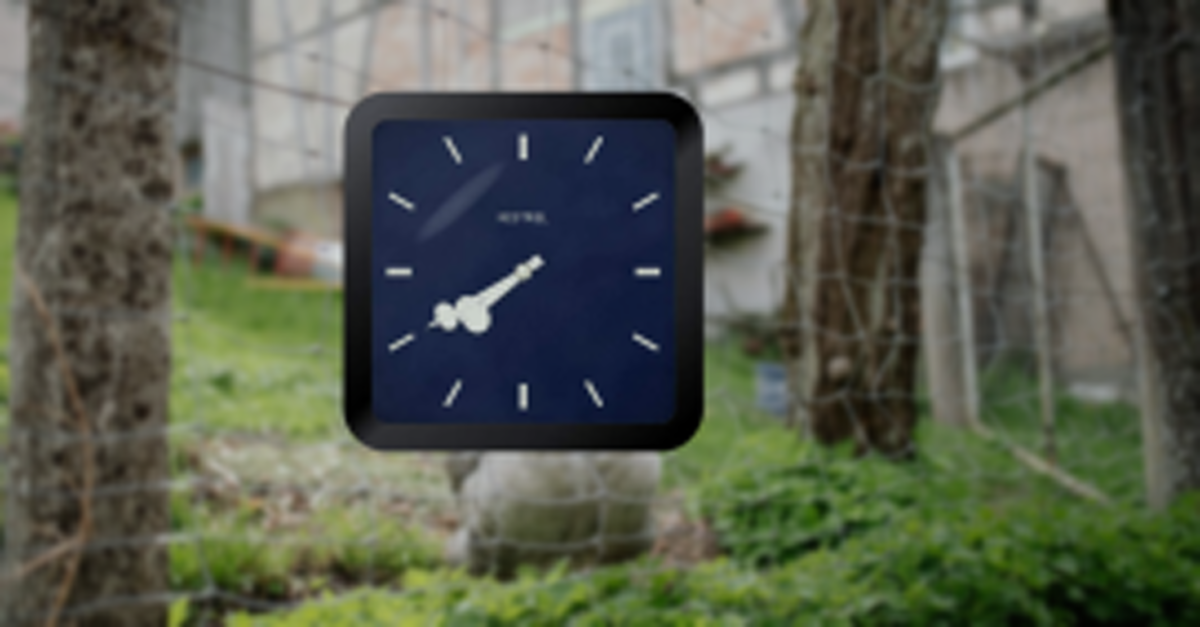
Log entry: {"hour": 7, "minute": 40}
